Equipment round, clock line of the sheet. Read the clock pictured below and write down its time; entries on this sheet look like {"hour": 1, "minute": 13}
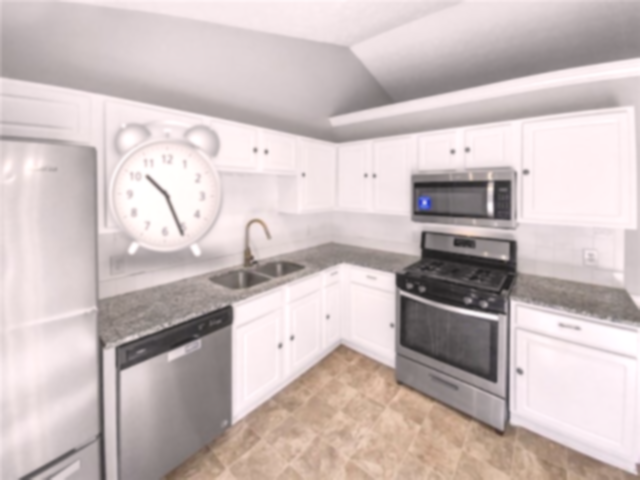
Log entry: {"hour": 10, "minute": 26}
